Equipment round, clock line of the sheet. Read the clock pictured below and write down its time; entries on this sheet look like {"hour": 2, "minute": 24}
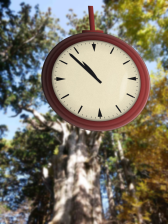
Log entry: {"hour": 10, "minute": 53}
